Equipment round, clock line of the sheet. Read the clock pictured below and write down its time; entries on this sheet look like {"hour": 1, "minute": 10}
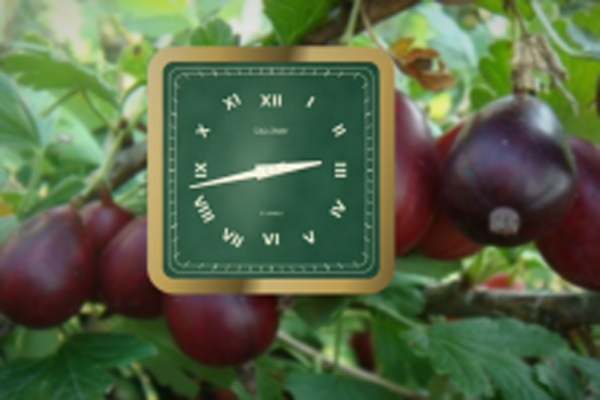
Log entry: {"hour": 2, "minute": 43}
